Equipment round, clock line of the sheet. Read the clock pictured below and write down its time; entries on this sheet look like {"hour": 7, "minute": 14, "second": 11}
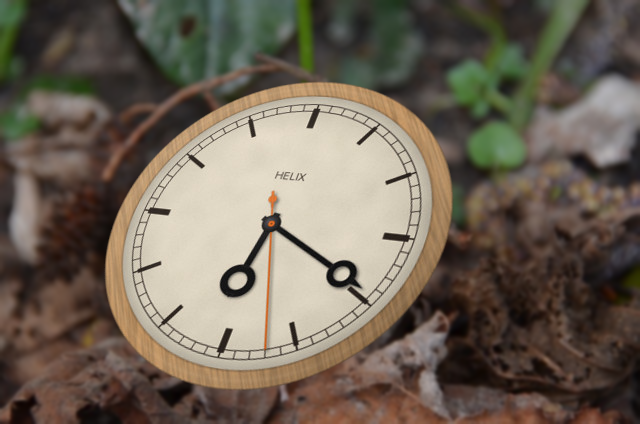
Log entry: {"hour": 6, "minute": 19, "second": 27}
